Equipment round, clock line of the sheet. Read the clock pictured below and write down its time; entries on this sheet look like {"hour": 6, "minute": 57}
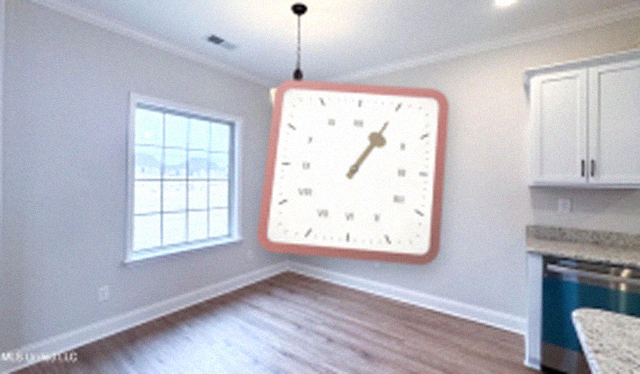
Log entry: {"hour": 1, "minute": 5}
